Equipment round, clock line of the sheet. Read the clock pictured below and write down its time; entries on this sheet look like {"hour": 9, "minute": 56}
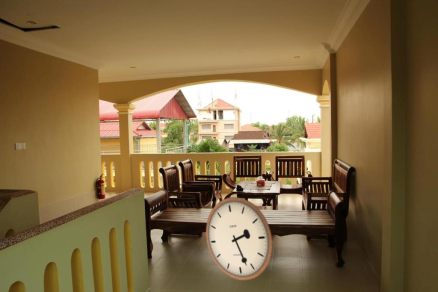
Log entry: {"hour": 2, "minute": 27}
